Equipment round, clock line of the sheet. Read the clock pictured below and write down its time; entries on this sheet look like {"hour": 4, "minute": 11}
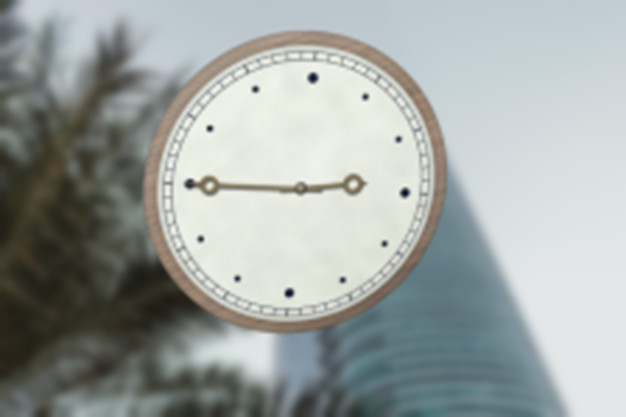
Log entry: {"hour": 2, "minute": 45}
